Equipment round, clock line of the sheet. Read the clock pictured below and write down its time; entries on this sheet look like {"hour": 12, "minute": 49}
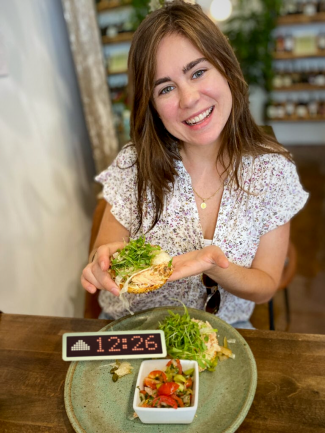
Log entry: {"hour": 12, "minute": 26}
